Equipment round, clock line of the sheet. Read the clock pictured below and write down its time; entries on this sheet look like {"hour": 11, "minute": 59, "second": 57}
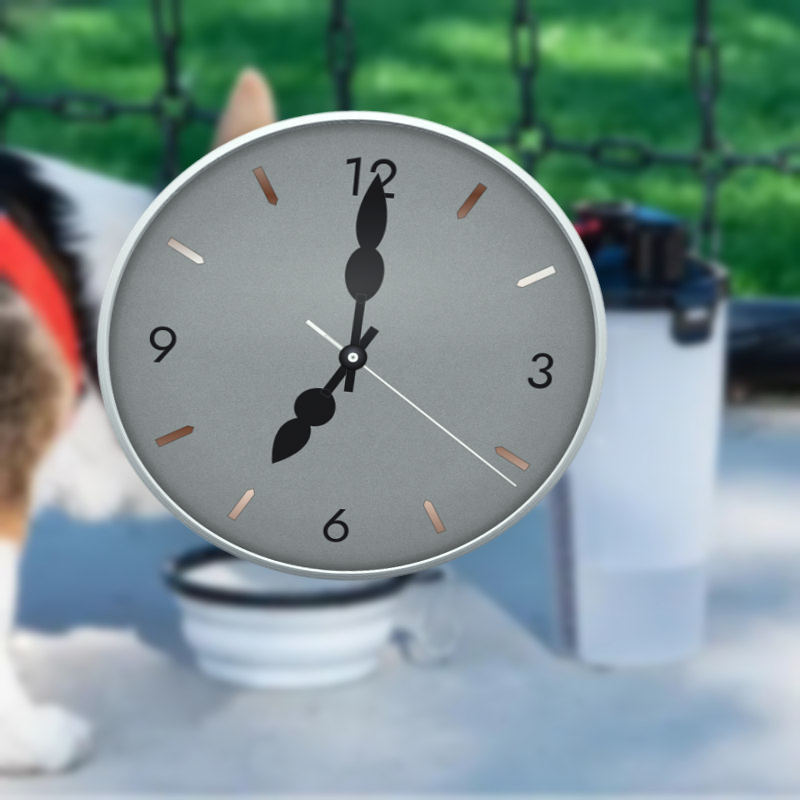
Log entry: {"hour": 7, "minute": 0, "second": 21}
